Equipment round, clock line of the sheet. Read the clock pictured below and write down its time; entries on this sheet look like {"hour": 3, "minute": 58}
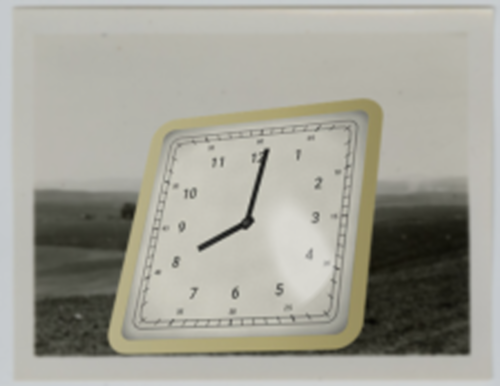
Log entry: {"hour": 8, "minute": 1}
